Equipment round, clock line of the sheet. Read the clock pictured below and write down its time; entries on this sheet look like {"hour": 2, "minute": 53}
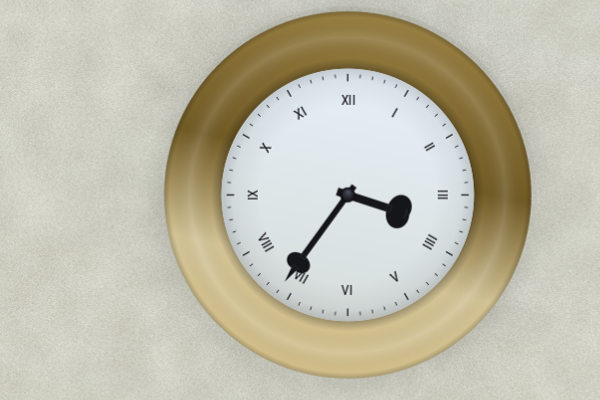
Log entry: {"hour": 3, "minute": 36}
